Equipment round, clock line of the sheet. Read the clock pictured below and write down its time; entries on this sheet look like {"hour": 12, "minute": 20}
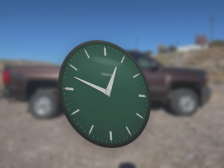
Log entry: {"hour": 12, "minute": 48}
